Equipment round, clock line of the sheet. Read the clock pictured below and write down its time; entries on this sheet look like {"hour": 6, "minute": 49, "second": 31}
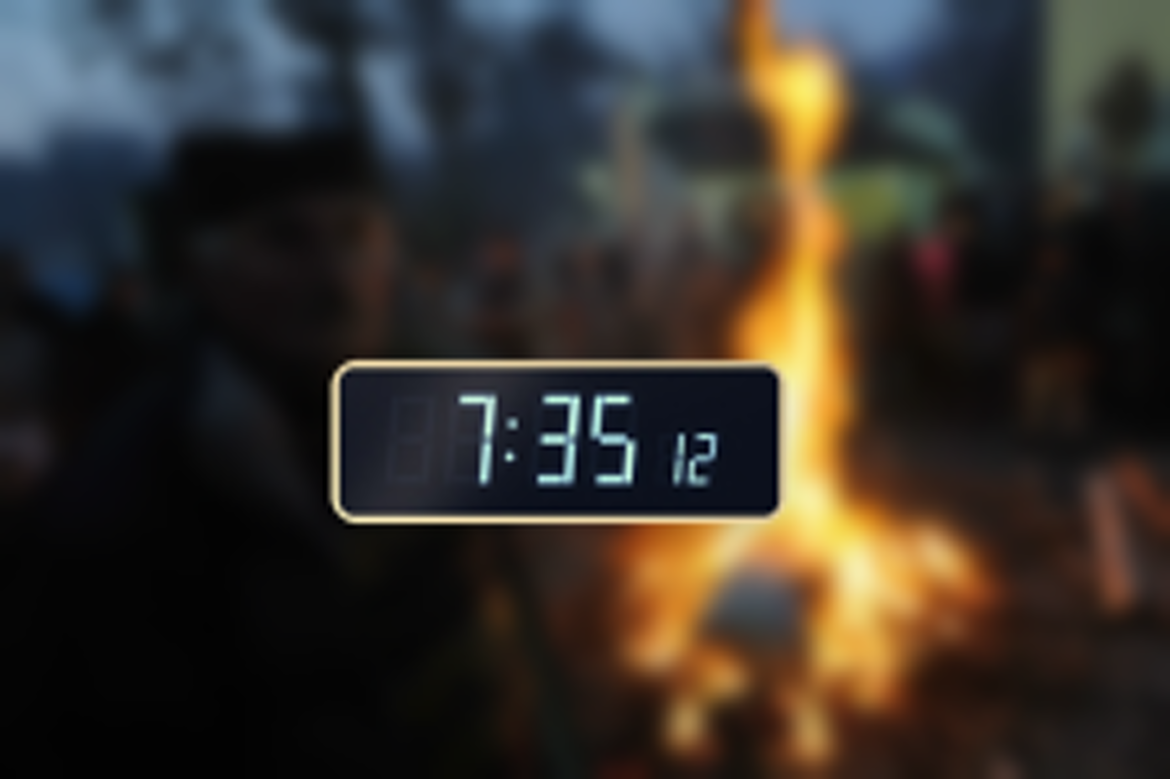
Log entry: {"hour": 7, "minute": 35, "second": 12}
